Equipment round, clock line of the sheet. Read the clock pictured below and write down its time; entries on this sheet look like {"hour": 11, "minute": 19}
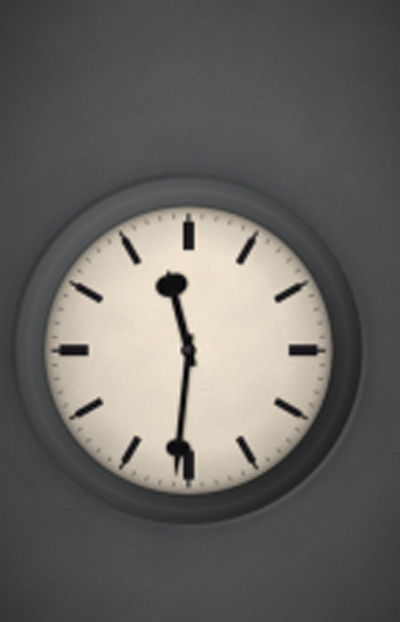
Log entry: {"hour": 11, "minute": 31}
